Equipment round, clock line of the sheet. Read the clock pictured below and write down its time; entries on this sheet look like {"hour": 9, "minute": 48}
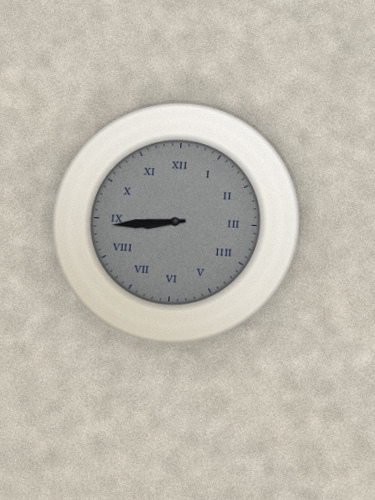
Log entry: {"hour": 8, "minute": 44}
